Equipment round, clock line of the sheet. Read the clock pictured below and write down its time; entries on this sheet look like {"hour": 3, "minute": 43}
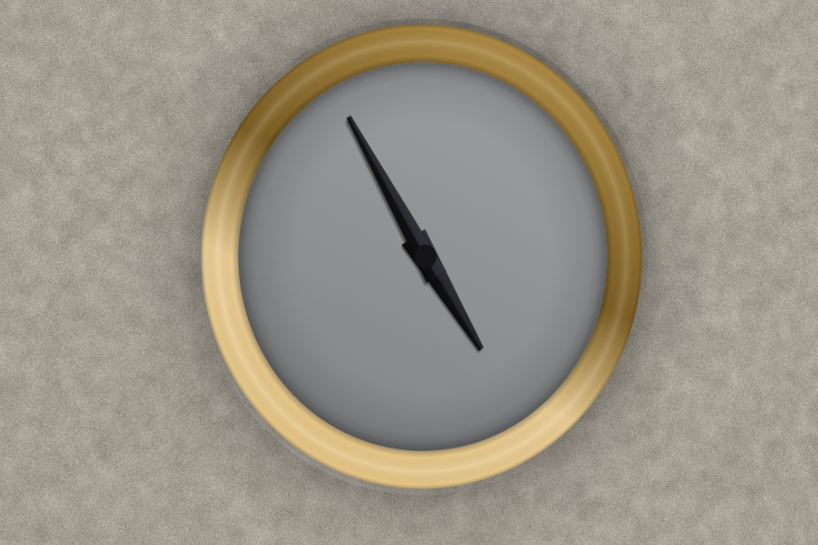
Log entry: {"hour": 4, "minute": 55}
